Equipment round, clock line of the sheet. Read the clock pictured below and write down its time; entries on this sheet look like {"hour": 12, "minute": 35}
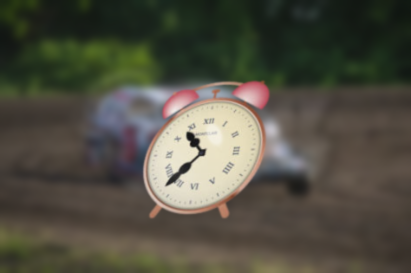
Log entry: {"hour": 10, "minute": 37}
